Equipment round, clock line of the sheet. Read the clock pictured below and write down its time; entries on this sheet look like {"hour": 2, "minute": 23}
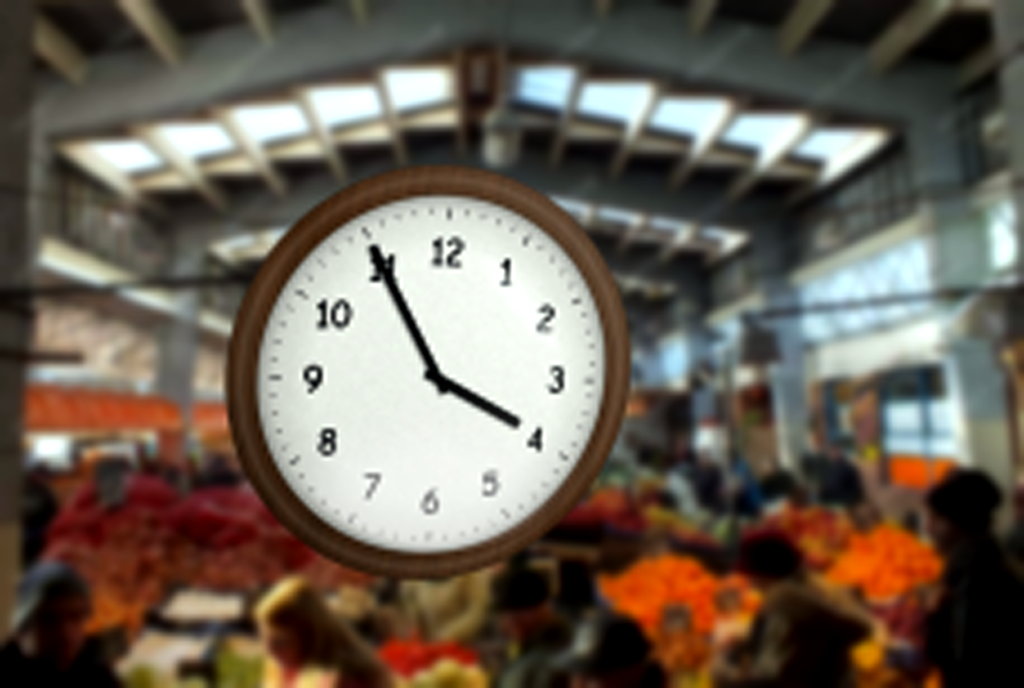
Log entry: {"hour": 3, "minute": 55}
